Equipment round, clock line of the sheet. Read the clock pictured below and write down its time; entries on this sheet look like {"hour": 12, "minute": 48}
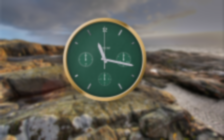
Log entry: {"hour": 11, "minute": 17}
